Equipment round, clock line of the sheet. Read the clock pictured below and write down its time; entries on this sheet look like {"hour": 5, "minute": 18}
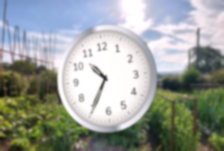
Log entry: {"hour": 10, "minute": 35}
